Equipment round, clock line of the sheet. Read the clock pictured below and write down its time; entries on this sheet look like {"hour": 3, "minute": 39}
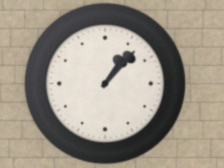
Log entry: {"hour": 1, "minute": 7}
